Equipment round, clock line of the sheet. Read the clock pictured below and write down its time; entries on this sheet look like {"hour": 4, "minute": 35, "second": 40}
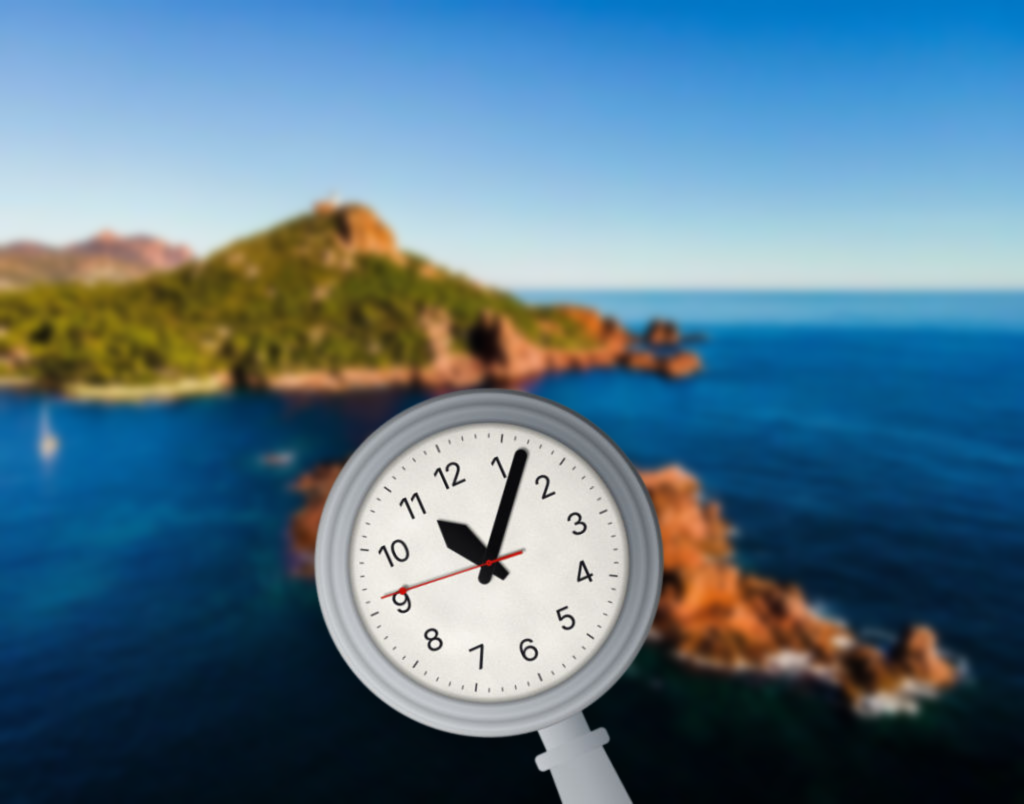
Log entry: {"hour": 11, "minute": 6, "second": 46}
